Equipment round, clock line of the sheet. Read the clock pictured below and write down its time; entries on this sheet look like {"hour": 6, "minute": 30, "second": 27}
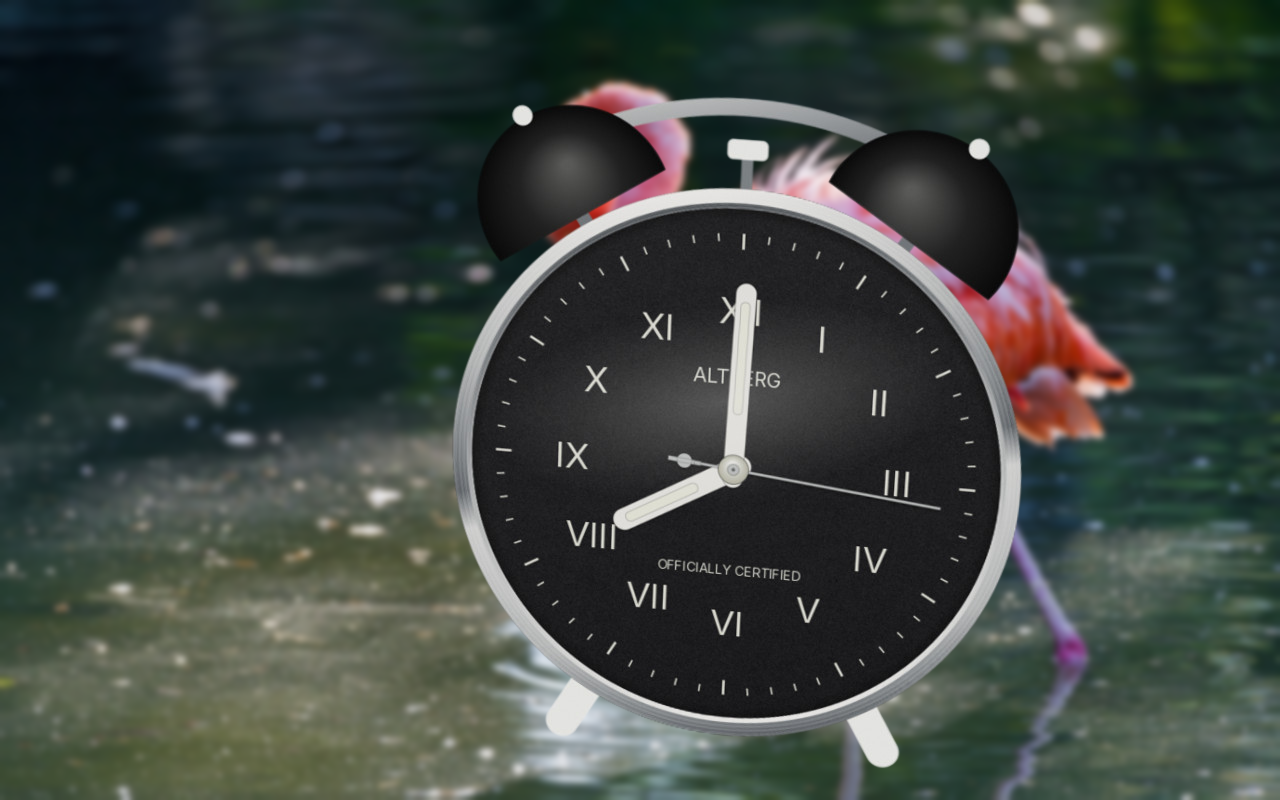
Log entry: {"hour": 8, "minute": 0, "second": 16}
